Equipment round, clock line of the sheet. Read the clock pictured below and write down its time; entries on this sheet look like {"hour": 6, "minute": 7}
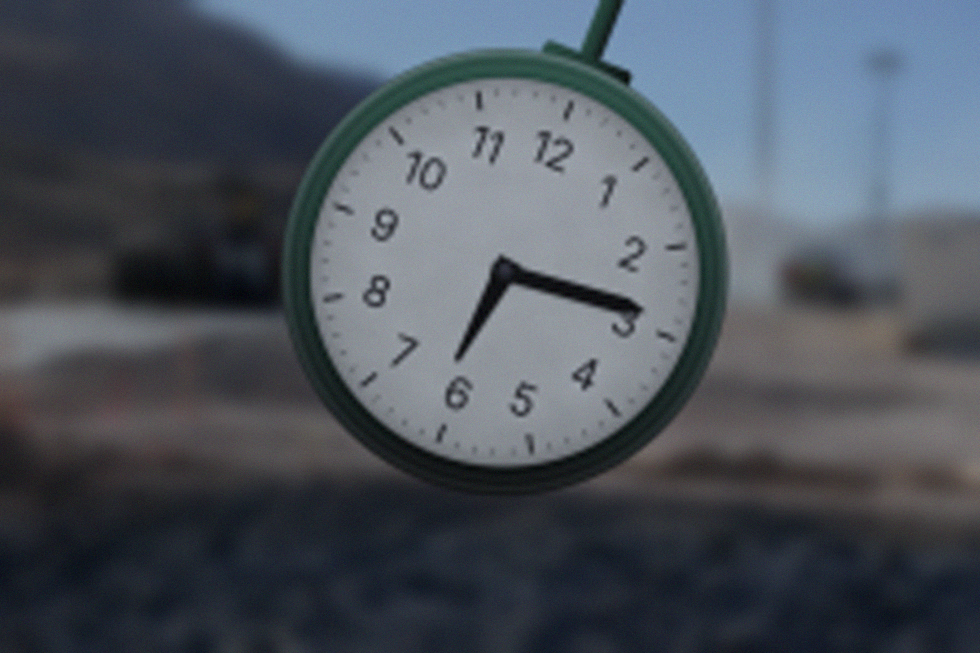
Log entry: {"hour": 6, "minute": 14}
